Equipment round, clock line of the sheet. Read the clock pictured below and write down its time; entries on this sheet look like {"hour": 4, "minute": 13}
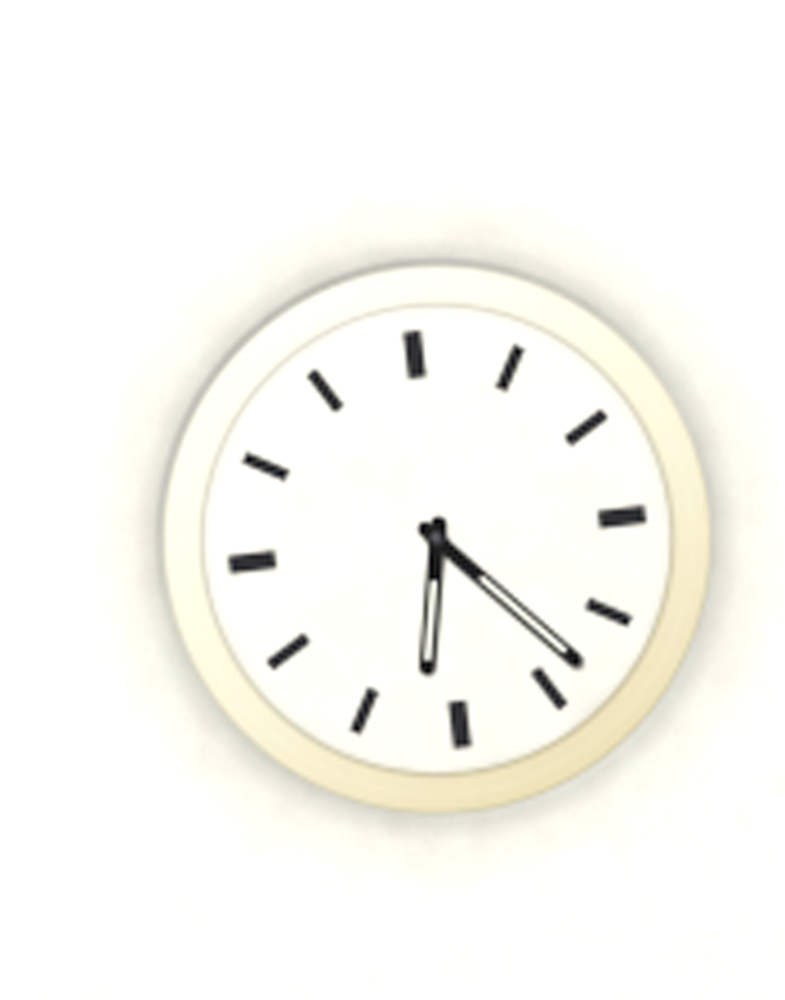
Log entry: {"hour": 6, "minute": 23}
